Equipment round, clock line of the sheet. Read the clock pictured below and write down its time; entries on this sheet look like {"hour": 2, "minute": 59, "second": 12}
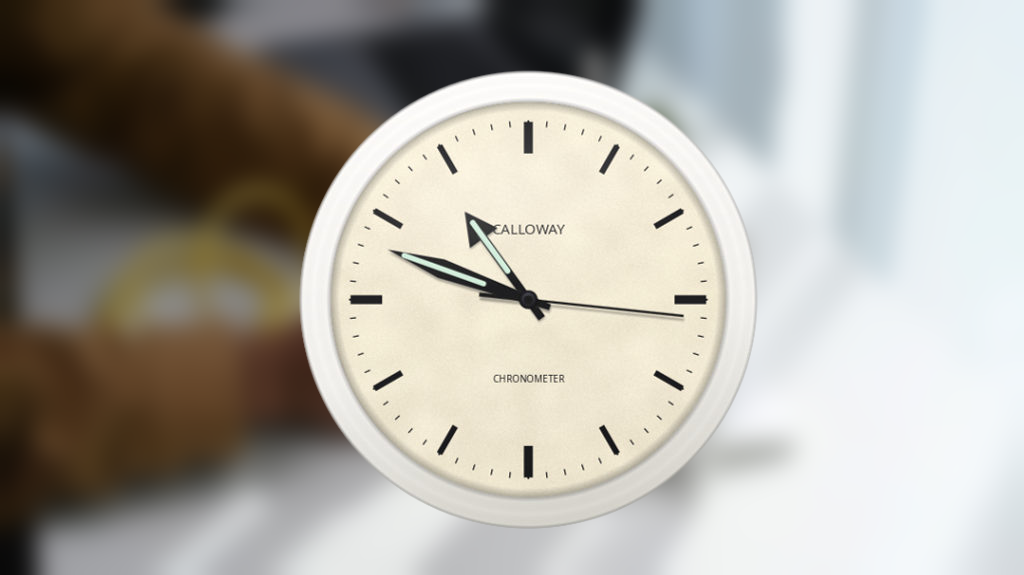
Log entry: {"hour": 10, "minute": 48, "second": 16}
